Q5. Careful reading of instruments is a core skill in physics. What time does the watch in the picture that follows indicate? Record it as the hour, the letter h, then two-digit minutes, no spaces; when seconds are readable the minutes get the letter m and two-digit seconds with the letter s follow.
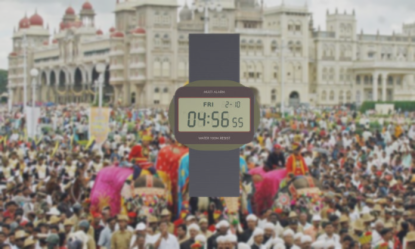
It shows 4h56m55s
